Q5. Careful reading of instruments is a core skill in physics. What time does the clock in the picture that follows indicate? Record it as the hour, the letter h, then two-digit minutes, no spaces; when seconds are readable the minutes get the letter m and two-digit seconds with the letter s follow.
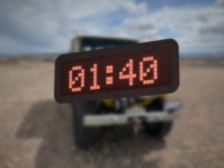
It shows 1h40
